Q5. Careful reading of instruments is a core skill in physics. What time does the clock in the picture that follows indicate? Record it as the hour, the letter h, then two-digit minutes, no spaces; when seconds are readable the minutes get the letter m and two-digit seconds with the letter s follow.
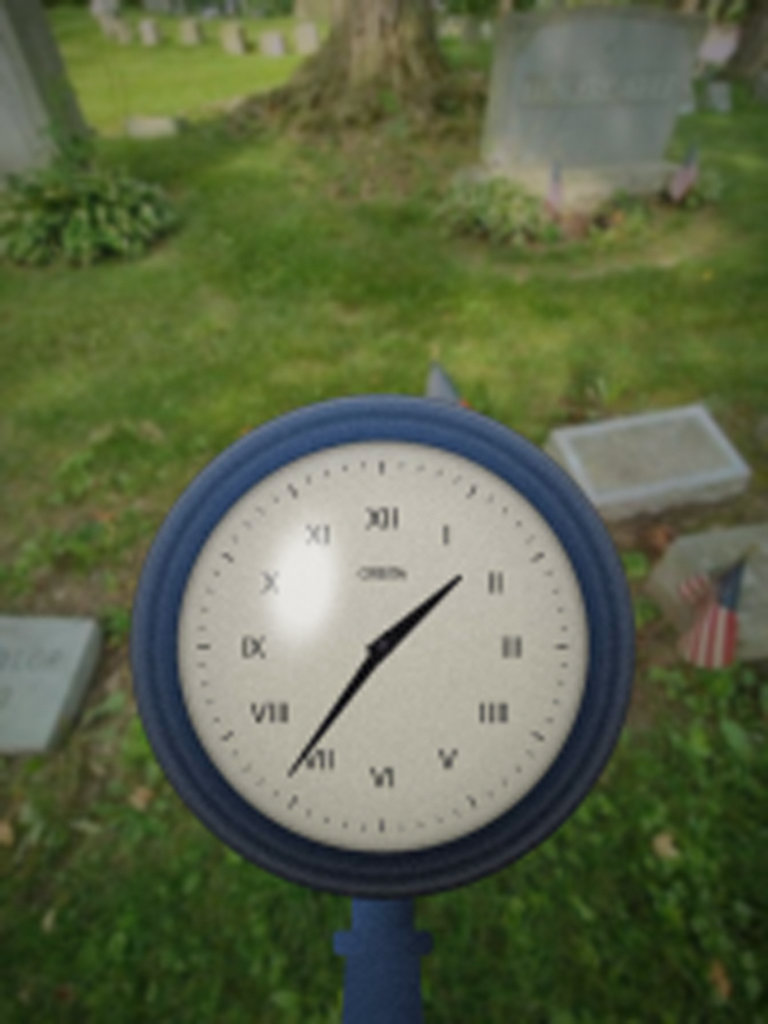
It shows 1h36
